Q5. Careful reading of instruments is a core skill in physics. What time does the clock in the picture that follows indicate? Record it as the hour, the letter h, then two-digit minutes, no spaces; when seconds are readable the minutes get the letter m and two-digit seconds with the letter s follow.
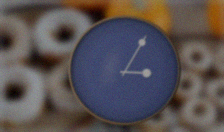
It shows 3h05
